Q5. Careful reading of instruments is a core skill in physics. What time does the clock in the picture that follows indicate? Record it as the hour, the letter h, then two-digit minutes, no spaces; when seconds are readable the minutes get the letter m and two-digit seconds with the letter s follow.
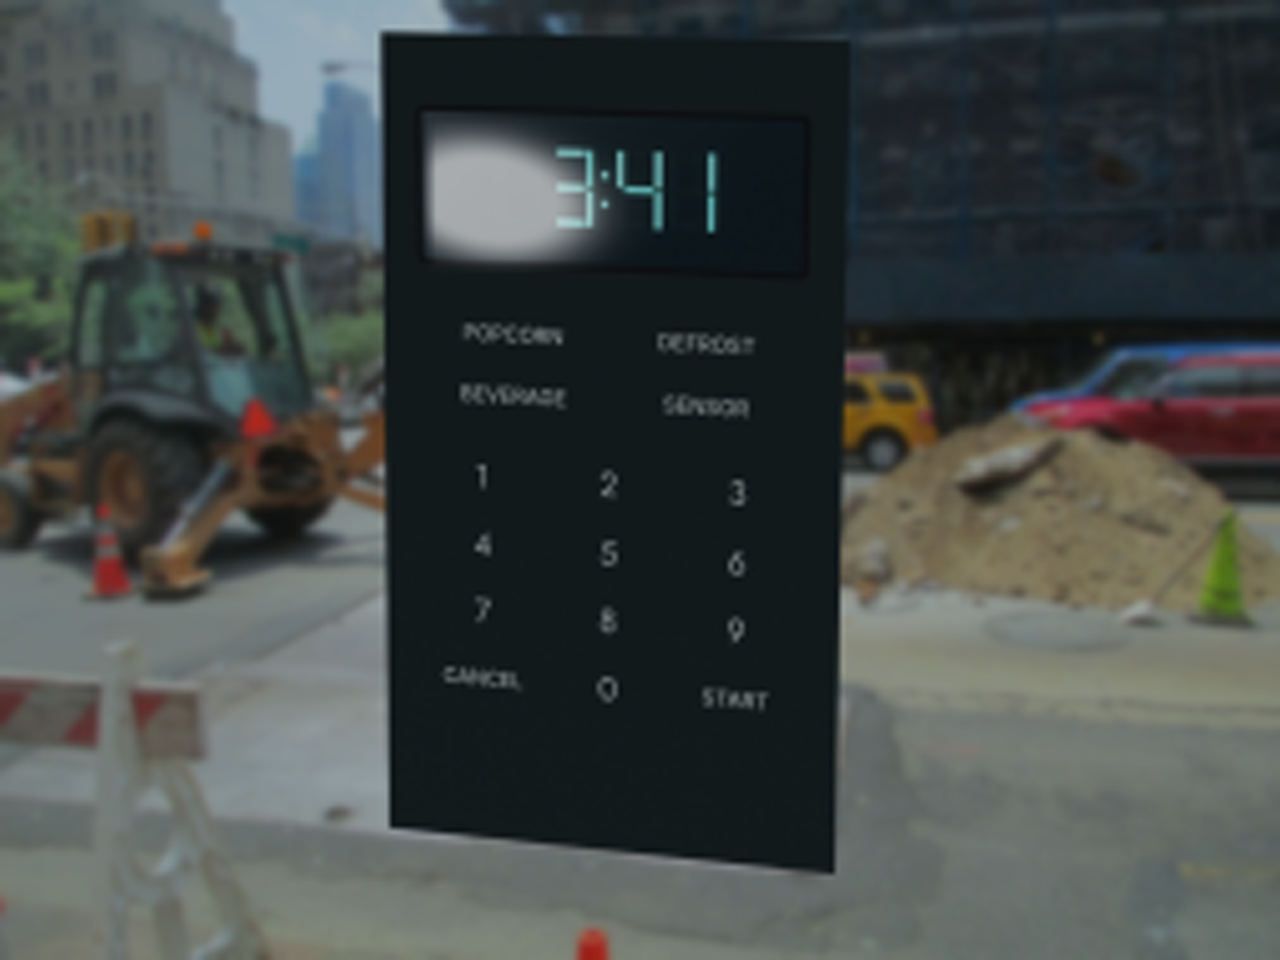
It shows 3h41
